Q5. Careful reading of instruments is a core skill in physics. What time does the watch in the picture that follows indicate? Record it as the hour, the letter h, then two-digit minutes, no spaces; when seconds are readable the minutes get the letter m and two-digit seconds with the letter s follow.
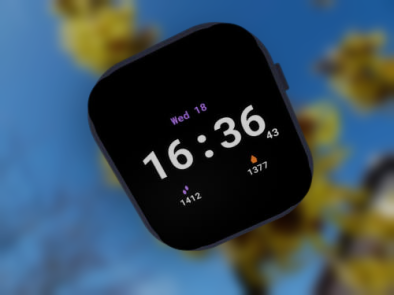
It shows 16h36m43s
